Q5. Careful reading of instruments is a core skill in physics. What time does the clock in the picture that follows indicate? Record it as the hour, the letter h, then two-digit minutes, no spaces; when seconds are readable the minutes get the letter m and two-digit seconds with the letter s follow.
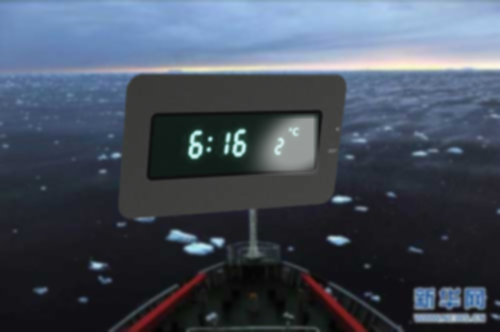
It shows 6h16
